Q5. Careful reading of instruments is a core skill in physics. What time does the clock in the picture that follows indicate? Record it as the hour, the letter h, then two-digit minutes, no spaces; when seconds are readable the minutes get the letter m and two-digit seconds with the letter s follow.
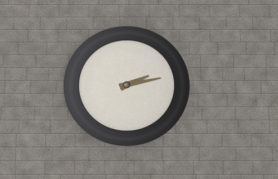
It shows 2h13
